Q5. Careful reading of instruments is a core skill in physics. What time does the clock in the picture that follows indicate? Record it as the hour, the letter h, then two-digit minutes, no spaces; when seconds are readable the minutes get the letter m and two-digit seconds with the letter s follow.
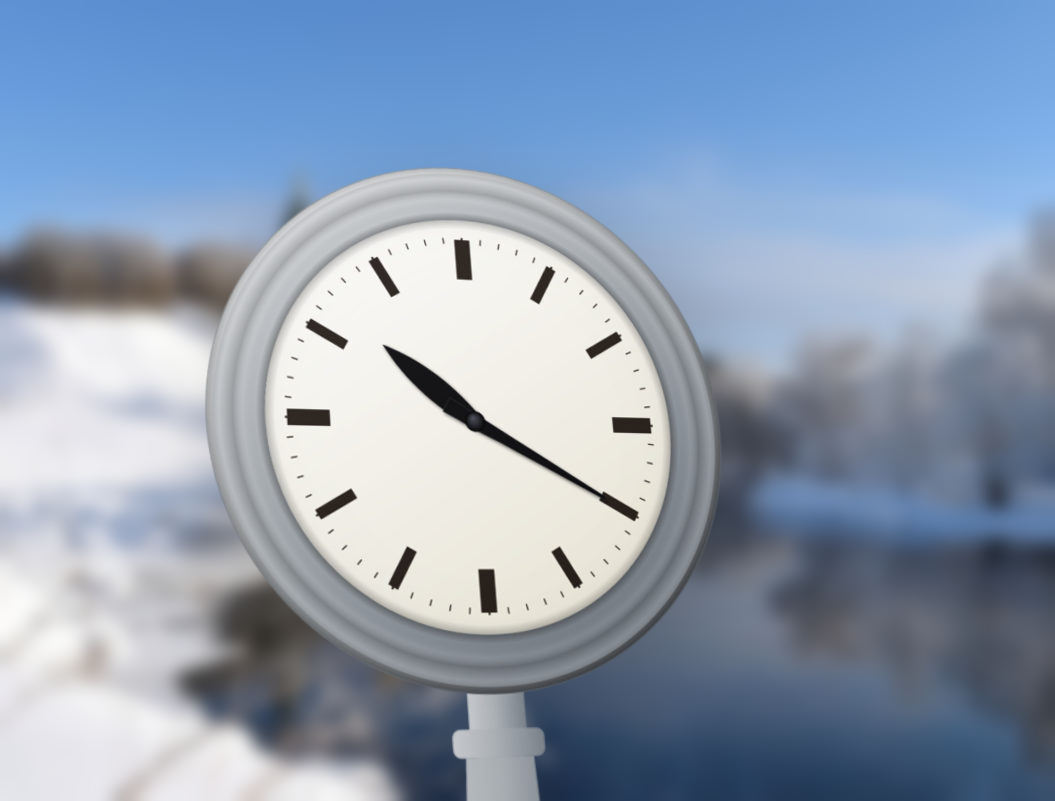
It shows 10h20
